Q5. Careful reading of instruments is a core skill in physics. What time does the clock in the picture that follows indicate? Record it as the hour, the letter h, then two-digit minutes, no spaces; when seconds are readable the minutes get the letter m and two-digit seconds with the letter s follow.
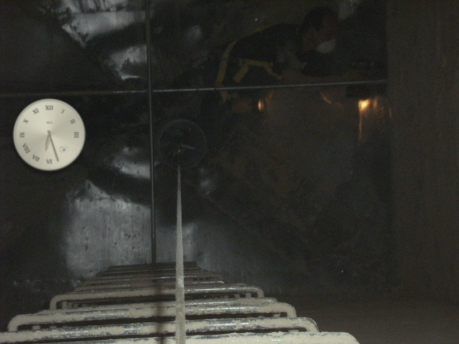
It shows 6h27
